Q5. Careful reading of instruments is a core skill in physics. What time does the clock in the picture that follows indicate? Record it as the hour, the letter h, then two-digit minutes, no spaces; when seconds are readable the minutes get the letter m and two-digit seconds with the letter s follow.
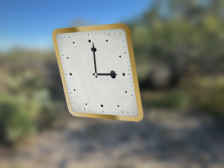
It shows 3h01
